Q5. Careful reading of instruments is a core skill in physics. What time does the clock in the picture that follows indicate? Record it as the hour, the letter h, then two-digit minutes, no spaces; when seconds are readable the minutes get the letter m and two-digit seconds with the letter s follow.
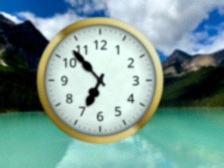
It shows 6h53
